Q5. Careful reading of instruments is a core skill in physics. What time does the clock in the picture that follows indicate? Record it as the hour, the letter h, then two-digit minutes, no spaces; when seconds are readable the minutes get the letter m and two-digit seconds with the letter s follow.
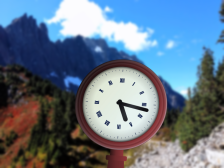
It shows 5h17
